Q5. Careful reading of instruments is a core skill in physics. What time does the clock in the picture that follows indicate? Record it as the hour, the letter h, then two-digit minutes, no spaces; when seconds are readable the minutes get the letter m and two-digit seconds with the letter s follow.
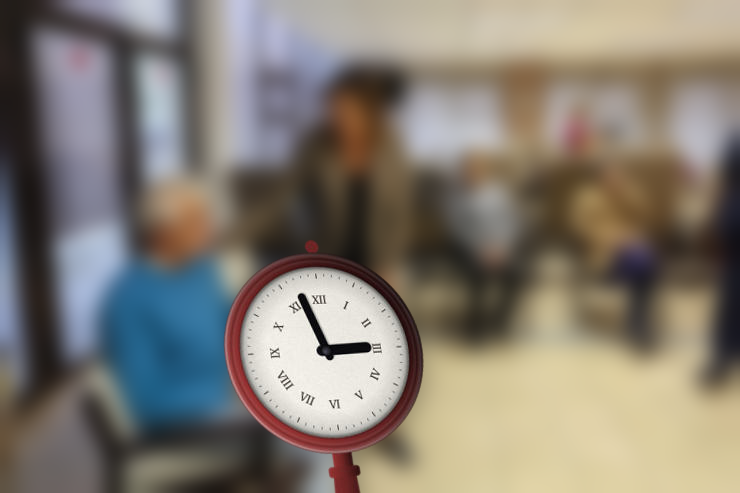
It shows 2h57
